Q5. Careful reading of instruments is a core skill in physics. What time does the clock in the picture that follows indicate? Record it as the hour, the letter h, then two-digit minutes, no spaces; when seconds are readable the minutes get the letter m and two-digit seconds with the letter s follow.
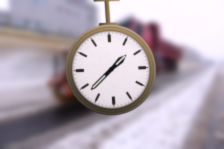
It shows 1h38
